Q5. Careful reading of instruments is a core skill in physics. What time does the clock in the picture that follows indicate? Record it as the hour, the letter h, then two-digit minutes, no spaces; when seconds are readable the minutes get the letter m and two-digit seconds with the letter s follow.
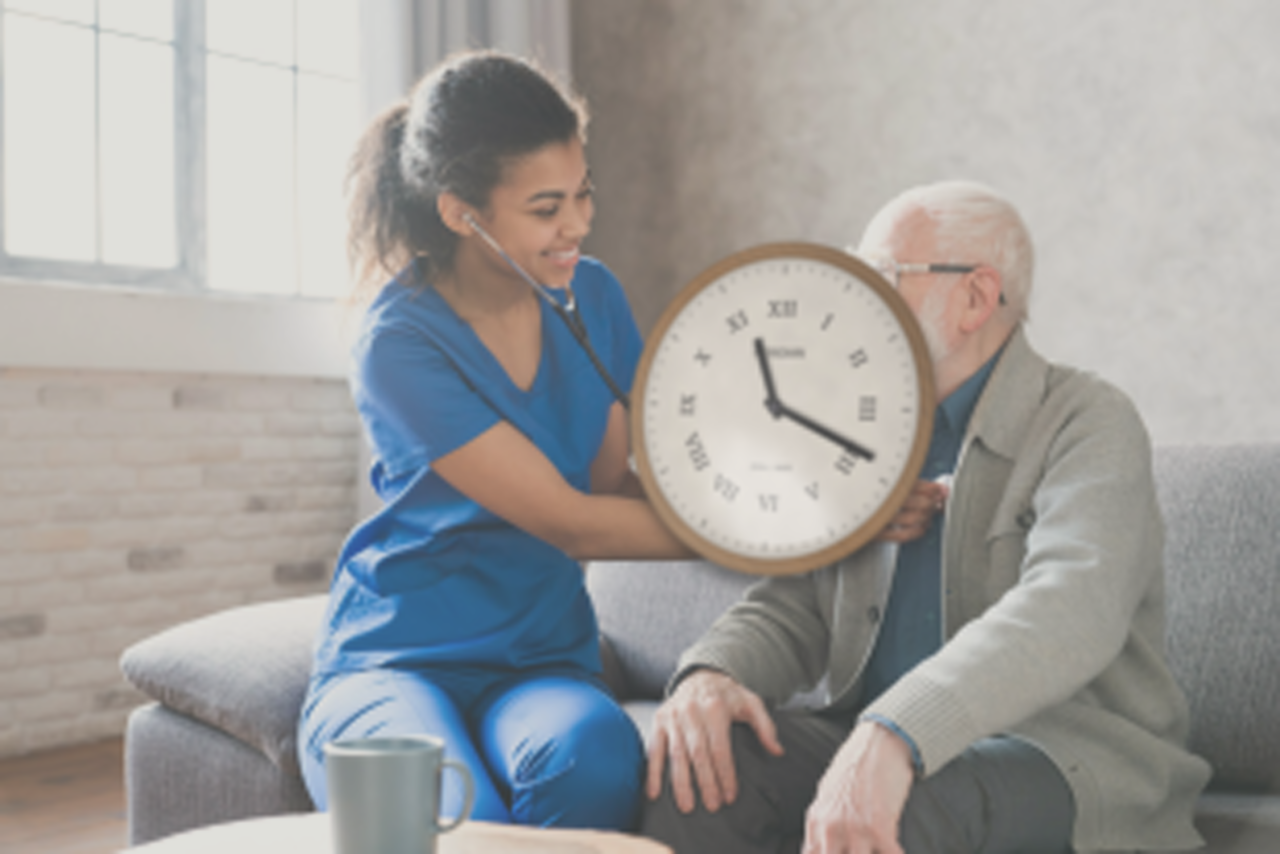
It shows 11h19
